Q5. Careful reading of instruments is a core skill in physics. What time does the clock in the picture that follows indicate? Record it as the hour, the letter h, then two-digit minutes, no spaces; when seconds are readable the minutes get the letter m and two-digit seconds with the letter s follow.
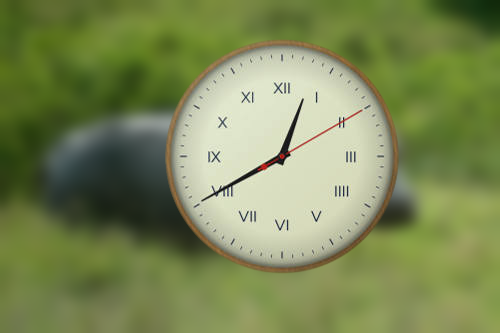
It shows 12h40m10s
